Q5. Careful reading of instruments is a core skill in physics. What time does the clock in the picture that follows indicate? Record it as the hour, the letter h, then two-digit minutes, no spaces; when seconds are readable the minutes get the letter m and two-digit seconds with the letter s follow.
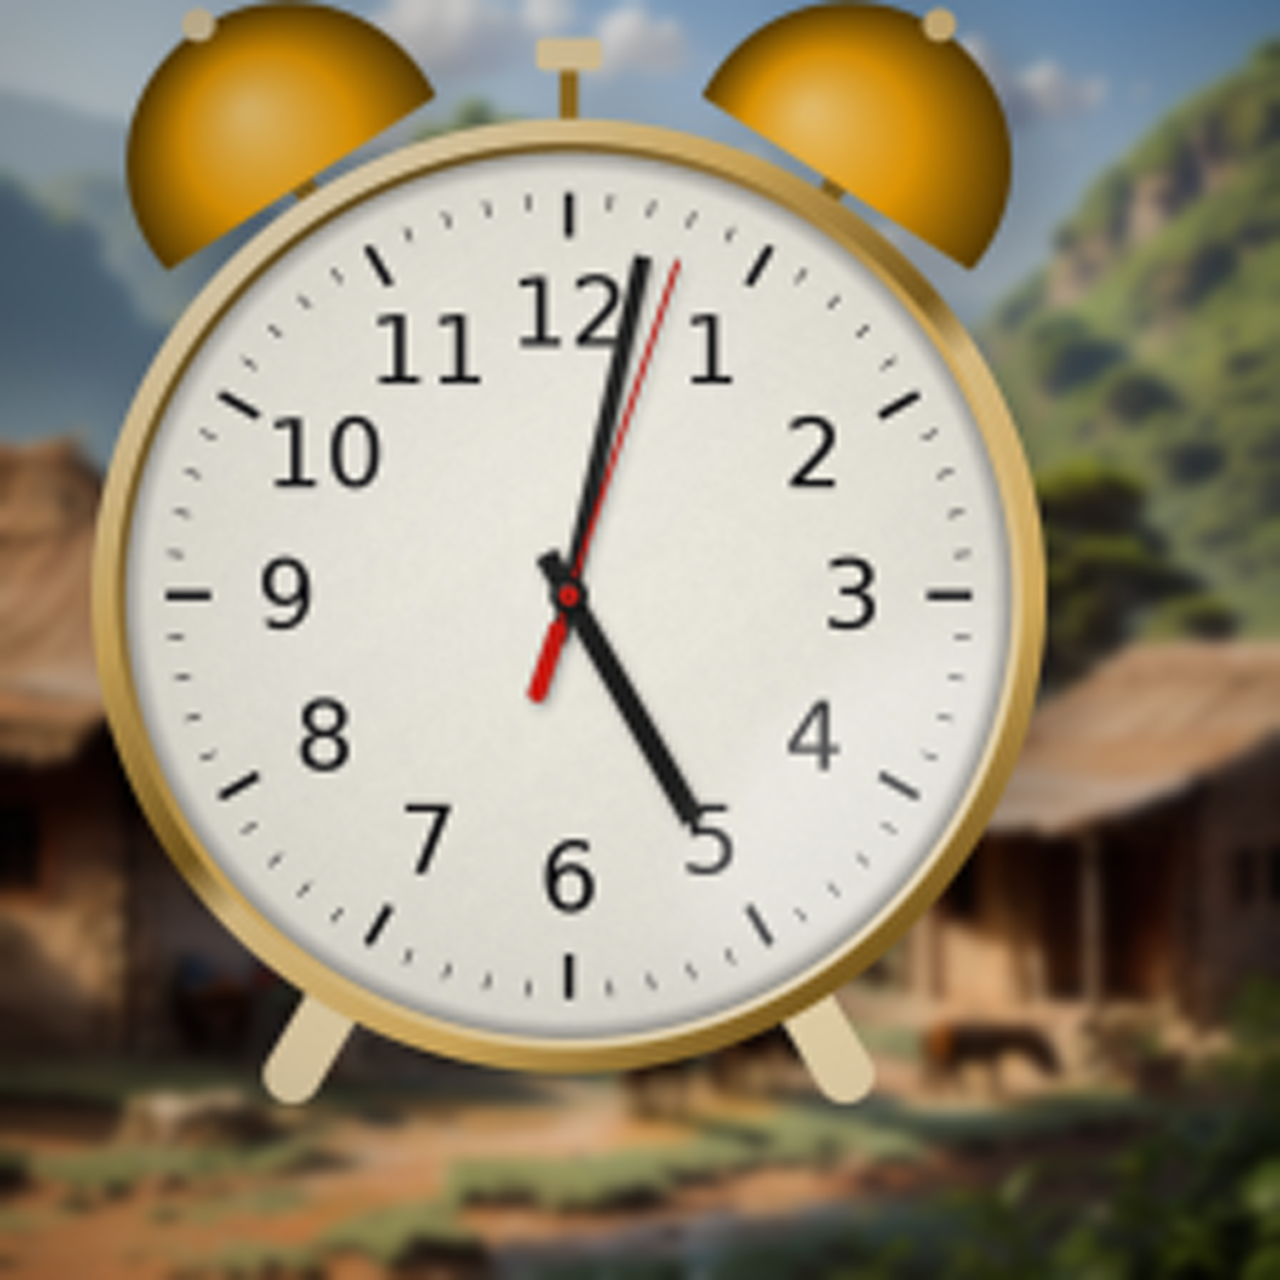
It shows 5h02m03s
